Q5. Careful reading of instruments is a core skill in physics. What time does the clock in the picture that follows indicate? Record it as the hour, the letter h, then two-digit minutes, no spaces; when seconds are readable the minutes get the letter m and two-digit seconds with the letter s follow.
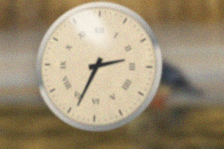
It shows 2h34
